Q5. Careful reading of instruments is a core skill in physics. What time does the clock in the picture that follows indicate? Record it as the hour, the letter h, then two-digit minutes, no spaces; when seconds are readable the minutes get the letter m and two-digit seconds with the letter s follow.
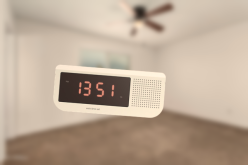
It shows 13h51
